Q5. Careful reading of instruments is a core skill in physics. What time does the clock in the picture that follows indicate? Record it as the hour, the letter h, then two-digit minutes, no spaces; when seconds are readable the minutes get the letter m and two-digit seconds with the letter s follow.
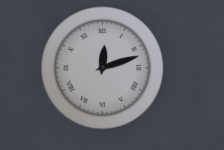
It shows 12h12
